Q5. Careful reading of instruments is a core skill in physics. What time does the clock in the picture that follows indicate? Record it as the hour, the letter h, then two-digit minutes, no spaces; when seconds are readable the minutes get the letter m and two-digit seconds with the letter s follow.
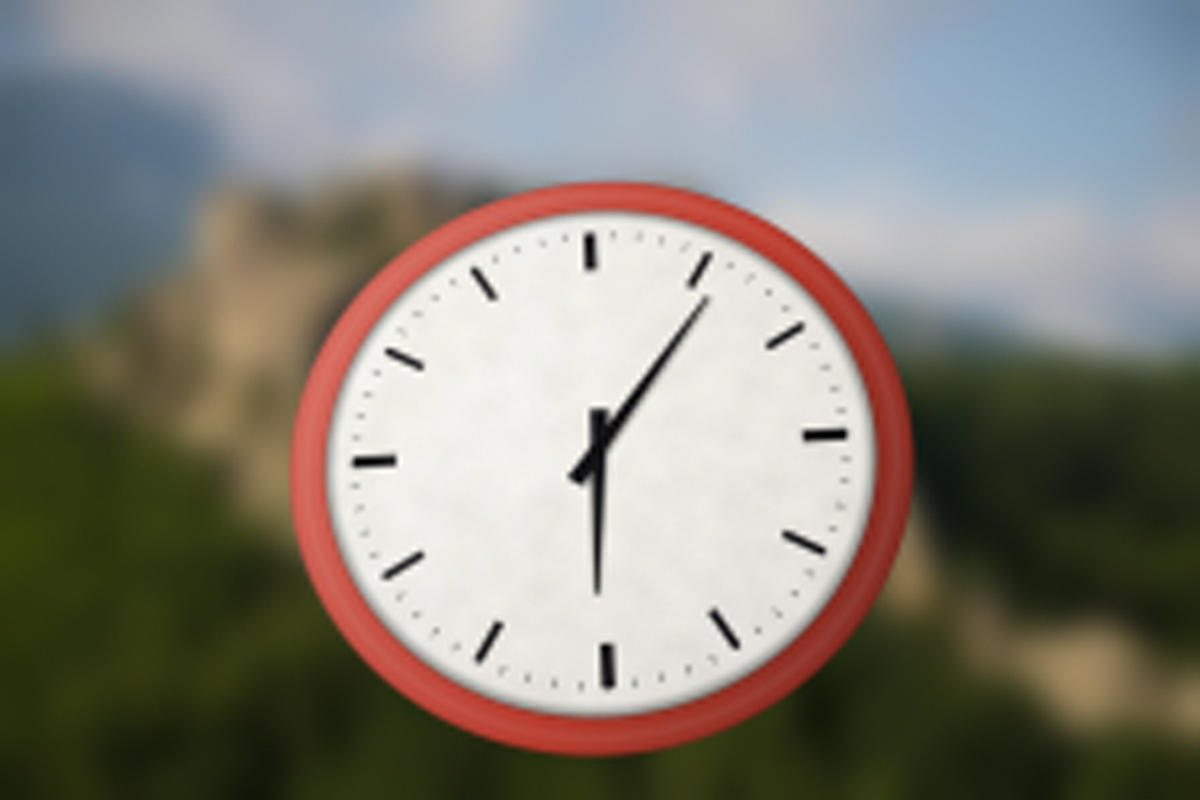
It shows 6h06
